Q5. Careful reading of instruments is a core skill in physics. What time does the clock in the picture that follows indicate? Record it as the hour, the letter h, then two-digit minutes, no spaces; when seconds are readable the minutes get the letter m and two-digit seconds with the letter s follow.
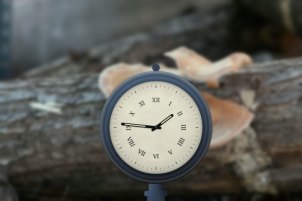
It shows 1h46
